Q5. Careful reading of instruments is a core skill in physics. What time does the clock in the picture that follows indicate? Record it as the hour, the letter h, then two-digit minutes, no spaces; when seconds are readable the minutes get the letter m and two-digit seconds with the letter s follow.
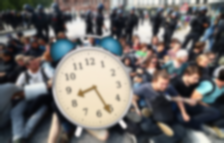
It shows 8h26
